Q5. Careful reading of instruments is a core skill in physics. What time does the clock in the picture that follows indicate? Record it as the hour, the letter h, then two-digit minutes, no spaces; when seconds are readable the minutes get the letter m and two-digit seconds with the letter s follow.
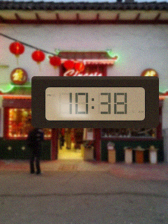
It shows 10h38
